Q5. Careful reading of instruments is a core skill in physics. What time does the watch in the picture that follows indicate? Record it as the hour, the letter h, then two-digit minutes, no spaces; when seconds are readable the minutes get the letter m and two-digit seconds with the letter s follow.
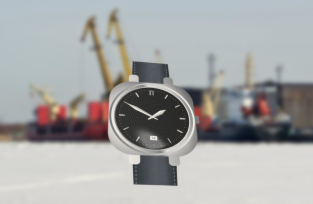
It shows 1h50
